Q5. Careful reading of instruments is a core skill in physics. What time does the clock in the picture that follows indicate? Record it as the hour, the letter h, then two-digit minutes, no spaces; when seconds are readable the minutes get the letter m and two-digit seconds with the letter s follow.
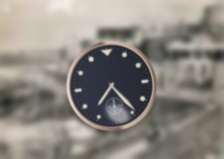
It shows 7h24
